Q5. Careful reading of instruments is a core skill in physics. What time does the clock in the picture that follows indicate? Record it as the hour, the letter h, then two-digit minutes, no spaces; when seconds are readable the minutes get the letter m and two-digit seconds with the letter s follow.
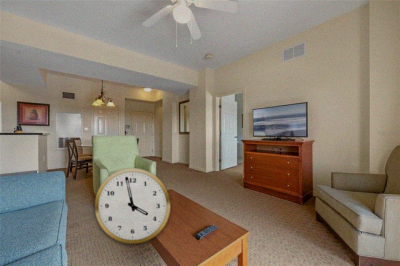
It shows 3h58
